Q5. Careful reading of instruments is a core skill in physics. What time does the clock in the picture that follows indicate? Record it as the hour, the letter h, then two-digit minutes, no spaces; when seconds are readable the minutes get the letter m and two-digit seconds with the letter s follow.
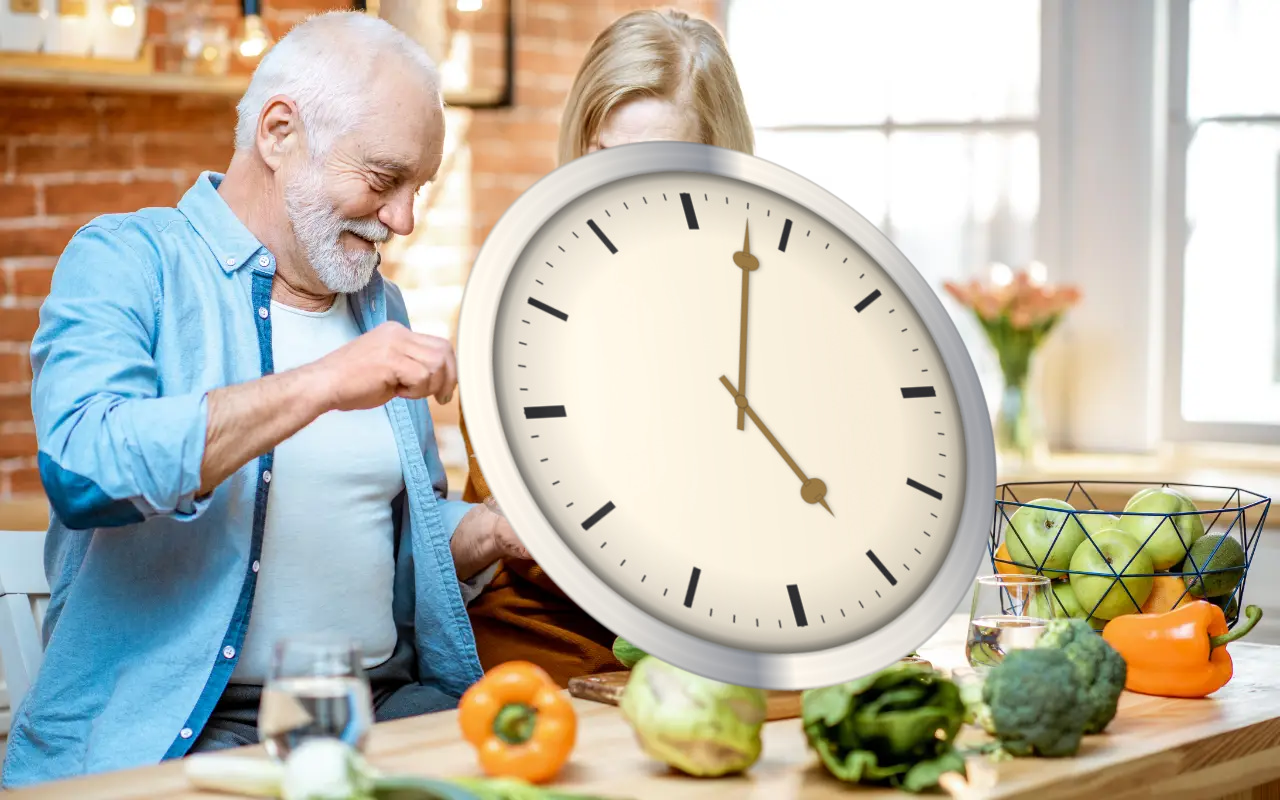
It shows 5h03
